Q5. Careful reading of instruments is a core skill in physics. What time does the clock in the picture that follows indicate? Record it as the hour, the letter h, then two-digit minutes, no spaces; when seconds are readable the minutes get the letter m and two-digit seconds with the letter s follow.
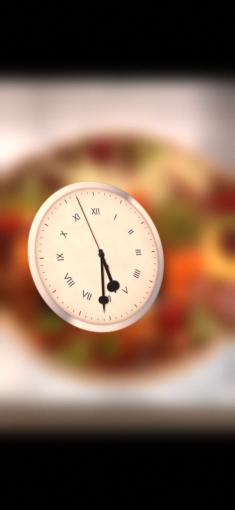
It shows 5h30m57s
